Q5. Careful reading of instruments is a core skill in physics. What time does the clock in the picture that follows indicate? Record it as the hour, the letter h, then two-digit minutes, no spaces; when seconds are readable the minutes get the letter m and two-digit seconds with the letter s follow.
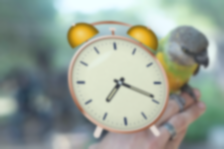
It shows 7h19
